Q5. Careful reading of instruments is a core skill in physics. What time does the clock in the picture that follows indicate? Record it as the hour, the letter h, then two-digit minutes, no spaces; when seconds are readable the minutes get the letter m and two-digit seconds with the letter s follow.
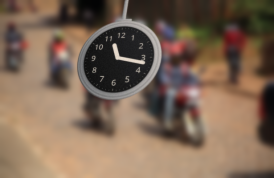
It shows 11h17
